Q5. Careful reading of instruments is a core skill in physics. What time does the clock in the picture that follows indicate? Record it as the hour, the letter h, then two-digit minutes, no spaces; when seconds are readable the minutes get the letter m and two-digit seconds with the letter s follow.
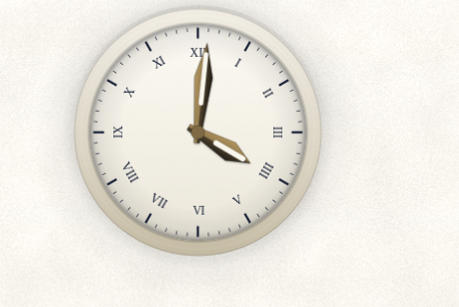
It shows 4h01
